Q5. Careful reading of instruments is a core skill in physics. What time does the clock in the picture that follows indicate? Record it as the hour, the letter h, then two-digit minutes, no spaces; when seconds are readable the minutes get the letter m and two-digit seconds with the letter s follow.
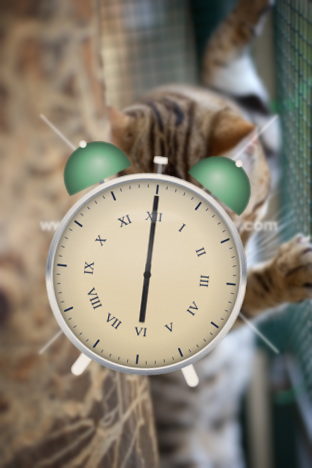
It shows 6h00
